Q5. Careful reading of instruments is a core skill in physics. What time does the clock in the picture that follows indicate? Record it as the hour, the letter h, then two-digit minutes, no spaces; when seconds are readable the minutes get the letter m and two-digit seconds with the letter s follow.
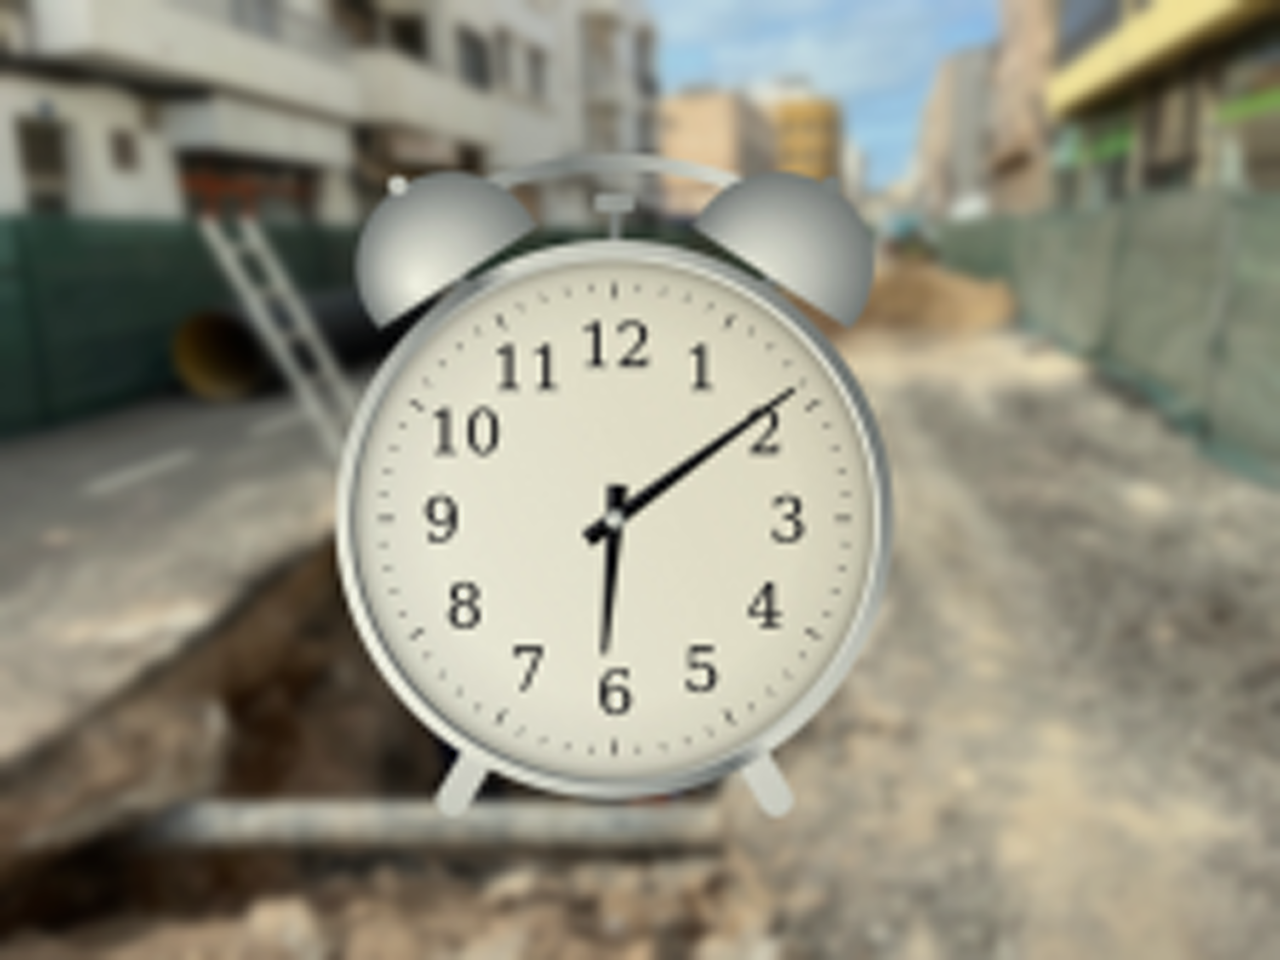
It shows 6h09
